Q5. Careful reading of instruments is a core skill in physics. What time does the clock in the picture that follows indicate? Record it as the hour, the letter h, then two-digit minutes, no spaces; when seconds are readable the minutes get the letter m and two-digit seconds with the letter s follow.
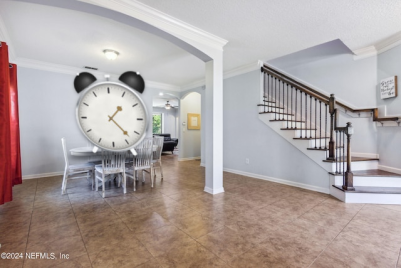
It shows 1h23
